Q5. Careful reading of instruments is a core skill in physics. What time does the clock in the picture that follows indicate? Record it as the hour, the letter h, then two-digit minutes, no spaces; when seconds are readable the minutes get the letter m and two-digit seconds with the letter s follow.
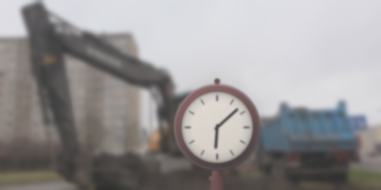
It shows 6h08
